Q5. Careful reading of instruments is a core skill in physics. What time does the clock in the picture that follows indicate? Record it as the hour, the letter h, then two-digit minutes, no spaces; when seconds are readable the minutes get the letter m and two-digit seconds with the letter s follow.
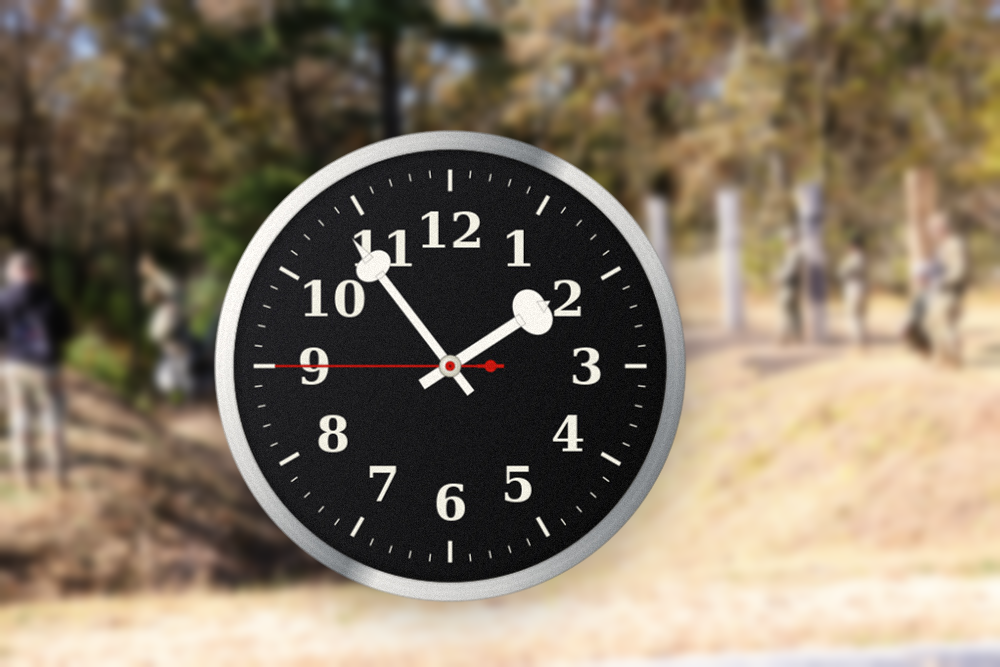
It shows 1h53m45s
